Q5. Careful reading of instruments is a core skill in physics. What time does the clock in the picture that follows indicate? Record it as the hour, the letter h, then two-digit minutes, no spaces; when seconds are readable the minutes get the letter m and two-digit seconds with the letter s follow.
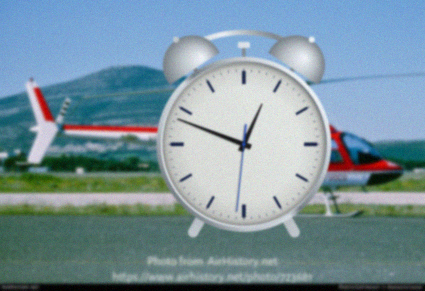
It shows 12h48m31s
